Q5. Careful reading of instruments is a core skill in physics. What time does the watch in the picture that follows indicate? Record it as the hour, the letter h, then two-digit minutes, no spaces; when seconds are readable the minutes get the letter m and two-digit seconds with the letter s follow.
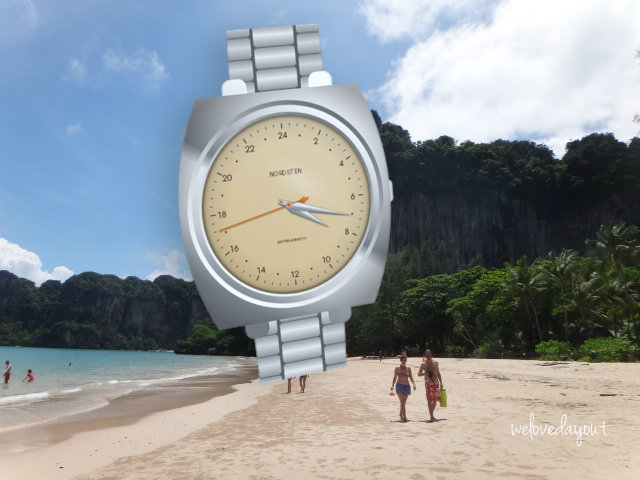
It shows 8h17m43s
